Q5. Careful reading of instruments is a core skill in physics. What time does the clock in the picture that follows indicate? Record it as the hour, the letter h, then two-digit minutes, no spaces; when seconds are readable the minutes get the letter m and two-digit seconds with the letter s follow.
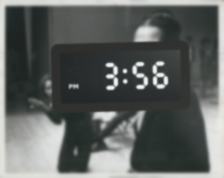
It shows 3h56
